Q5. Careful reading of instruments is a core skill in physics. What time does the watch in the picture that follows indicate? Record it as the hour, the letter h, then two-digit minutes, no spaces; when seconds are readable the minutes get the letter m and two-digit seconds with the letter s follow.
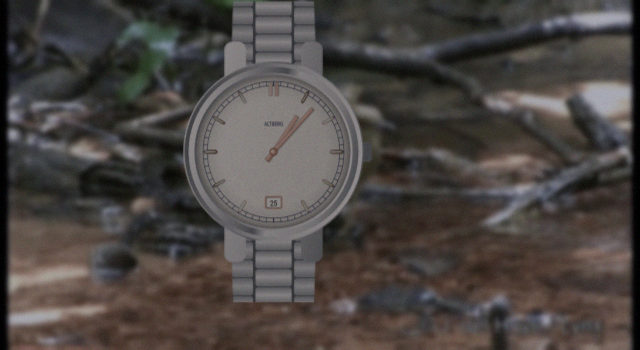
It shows 1h07
